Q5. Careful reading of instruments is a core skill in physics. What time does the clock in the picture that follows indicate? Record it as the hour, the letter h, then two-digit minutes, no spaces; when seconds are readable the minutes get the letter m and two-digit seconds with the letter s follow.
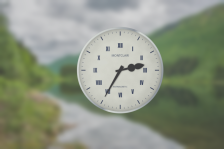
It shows 2h35
